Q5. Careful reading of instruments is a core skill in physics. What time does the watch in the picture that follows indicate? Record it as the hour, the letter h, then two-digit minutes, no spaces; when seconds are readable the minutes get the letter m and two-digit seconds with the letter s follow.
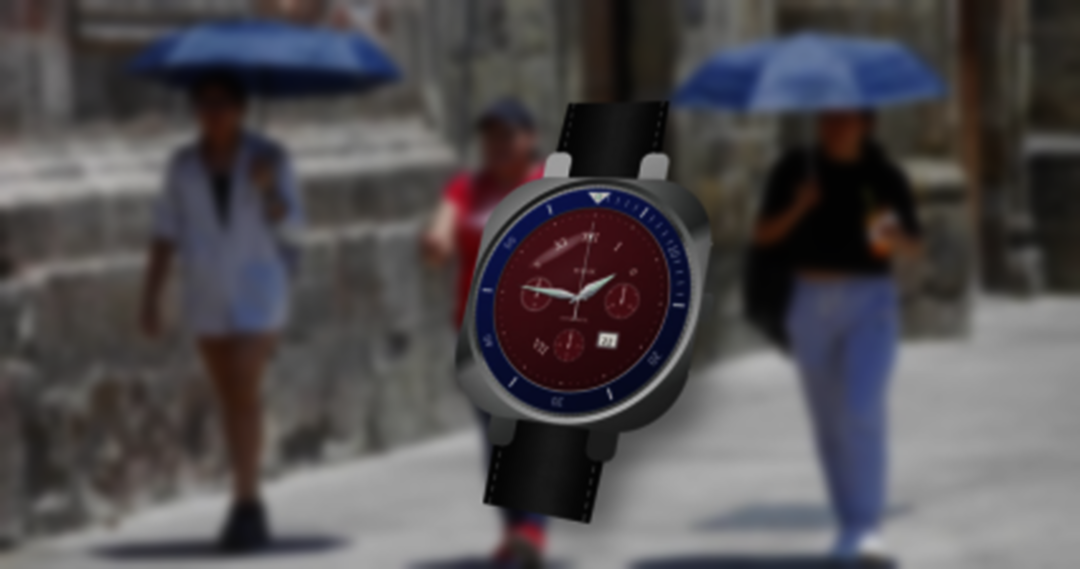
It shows 1h46
